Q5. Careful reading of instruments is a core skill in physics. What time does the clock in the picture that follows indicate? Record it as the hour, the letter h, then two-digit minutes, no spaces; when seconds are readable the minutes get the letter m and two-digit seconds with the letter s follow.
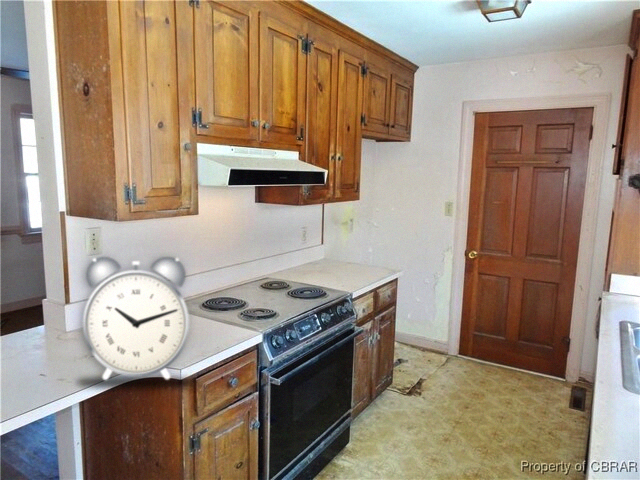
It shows 10h12
